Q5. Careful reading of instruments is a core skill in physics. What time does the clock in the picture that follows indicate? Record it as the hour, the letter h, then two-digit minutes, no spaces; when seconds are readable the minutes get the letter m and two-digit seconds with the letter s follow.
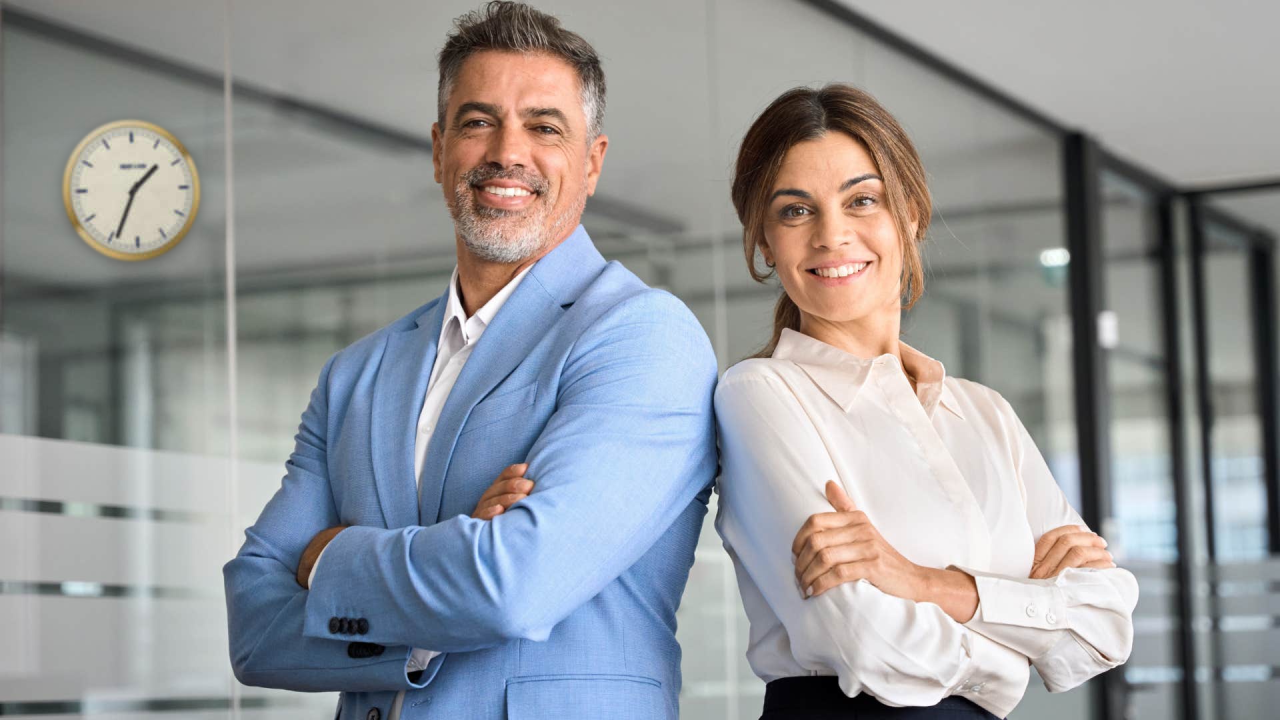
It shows 1h34
